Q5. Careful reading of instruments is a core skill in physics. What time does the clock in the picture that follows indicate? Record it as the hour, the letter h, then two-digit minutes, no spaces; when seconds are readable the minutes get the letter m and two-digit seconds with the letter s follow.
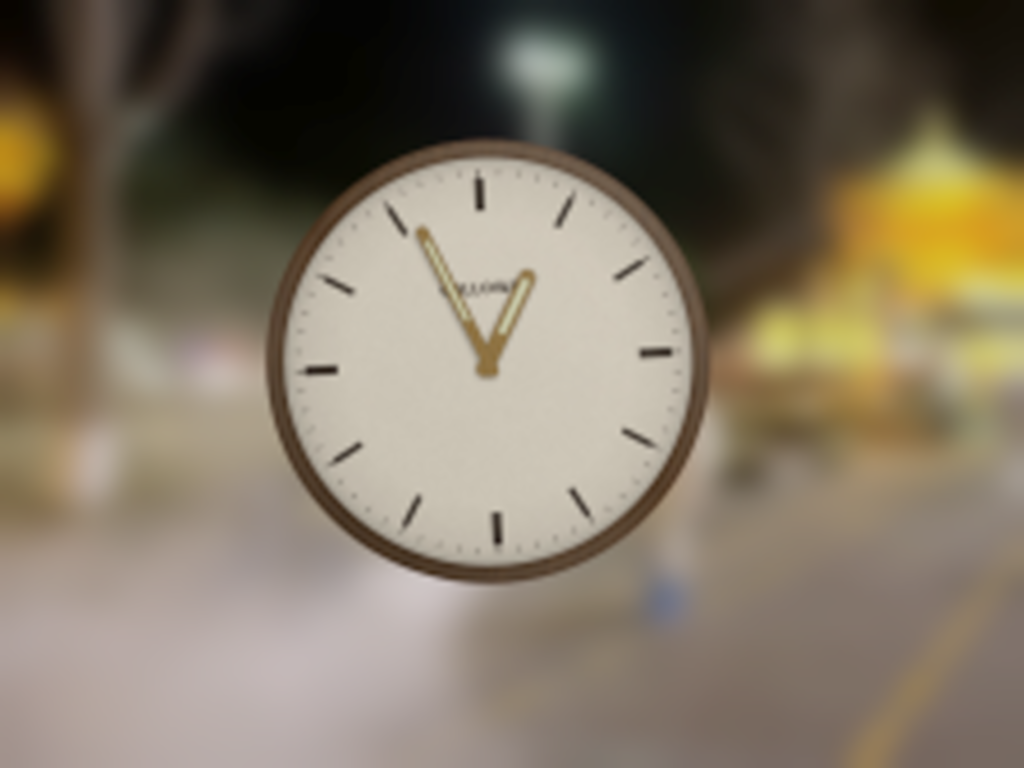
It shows 12h56
